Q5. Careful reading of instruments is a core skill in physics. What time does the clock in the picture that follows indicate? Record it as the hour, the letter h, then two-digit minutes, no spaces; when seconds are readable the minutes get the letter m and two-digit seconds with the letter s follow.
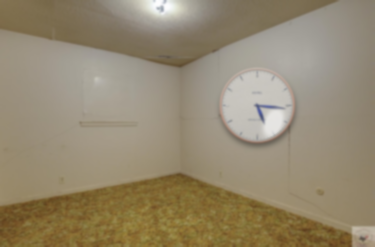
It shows 5h16
